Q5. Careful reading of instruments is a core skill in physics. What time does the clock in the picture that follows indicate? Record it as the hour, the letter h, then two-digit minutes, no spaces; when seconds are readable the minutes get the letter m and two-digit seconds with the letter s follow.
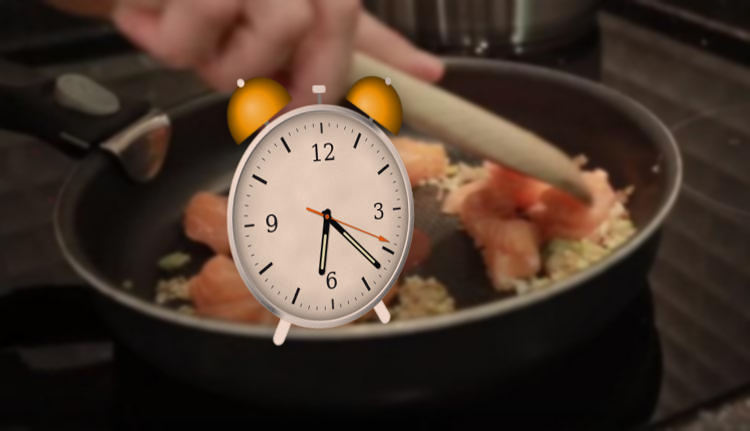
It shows 6h22m19s
